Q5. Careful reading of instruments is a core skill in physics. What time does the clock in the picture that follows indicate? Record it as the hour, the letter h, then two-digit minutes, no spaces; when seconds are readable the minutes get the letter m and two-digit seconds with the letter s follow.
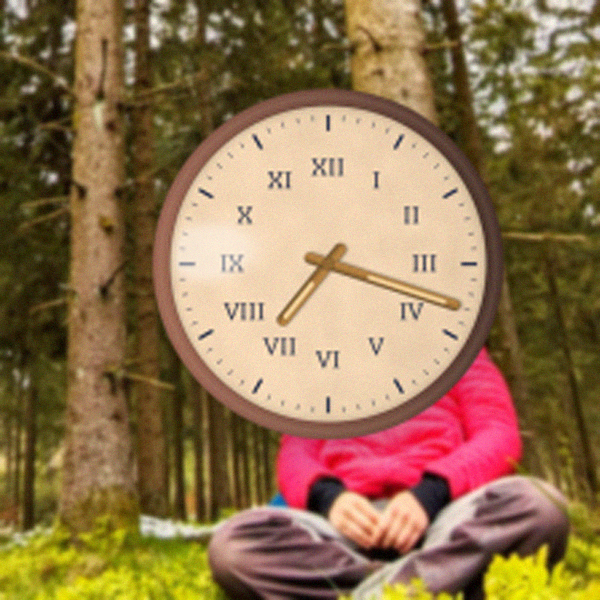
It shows 7h18
